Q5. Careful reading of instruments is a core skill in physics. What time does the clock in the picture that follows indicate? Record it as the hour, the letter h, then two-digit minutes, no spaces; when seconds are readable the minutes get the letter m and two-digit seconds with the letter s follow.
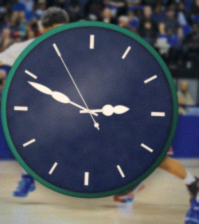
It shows 2h48m55s
